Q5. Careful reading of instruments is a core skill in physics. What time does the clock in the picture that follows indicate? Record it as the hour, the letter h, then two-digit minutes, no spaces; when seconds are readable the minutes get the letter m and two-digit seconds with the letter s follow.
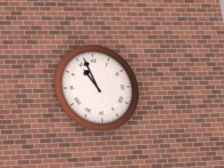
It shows 10h57
